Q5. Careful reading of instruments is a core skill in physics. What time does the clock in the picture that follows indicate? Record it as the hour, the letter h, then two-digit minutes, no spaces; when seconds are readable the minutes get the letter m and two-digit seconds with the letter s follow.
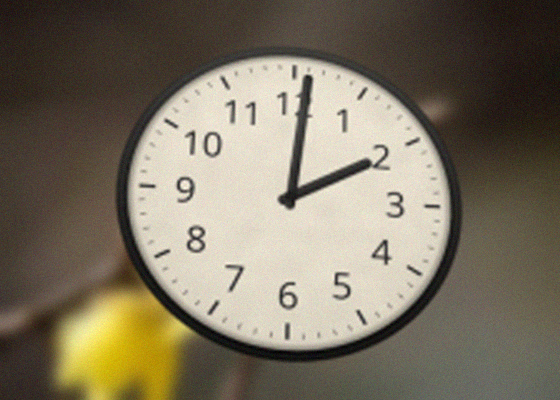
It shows 2h01
